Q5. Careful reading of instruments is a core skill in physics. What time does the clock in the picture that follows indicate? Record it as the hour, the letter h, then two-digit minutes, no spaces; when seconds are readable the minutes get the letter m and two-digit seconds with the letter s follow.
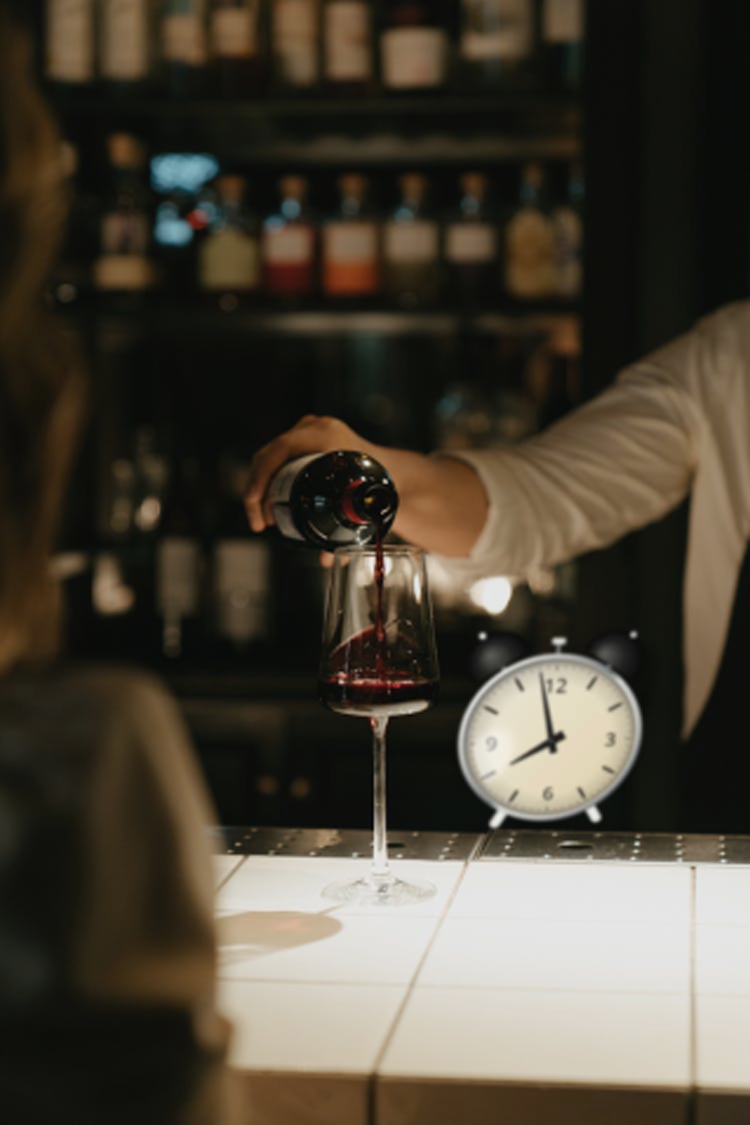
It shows 7h58
